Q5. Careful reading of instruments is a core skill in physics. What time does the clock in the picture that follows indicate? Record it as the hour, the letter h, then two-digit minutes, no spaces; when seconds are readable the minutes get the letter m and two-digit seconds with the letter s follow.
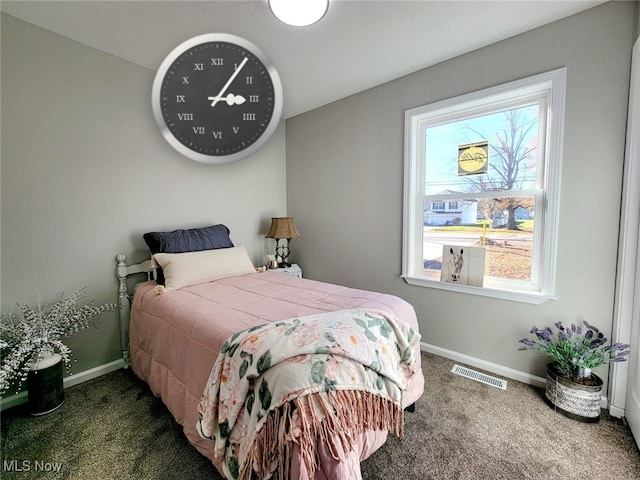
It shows 3h06
